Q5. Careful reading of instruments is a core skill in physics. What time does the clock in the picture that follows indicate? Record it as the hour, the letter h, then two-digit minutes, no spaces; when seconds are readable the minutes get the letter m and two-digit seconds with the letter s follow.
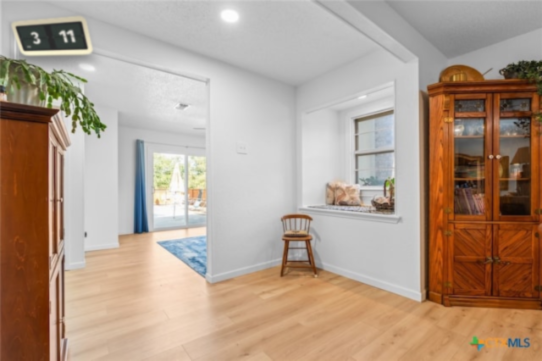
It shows 3h11
